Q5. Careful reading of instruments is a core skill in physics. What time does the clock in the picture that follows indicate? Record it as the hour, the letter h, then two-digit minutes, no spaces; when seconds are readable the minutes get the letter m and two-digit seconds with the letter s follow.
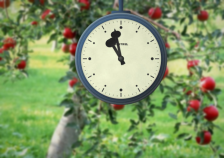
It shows 10h58
